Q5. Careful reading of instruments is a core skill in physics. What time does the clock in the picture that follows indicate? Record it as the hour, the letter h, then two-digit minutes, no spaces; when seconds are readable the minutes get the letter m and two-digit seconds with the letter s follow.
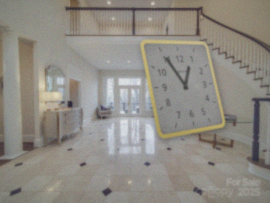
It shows 12h55
